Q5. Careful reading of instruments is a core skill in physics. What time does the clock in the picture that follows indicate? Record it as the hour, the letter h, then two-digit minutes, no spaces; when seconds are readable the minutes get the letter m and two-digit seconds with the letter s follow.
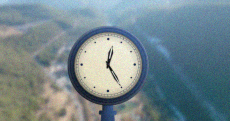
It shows 12h25
